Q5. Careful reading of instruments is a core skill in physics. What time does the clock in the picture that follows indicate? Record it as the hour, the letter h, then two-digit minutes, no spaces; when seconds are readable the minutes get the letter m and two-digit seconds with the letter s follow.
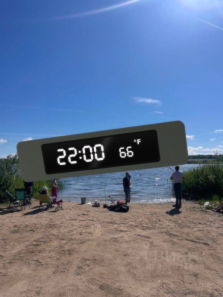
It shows 22h00
